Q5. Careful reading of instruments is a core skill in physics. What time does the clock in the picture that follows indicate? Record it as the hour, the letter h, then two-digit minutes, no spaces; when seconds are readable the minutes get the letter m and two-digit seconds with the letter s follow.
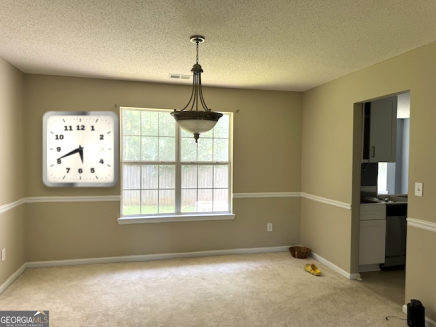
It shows 5h41
